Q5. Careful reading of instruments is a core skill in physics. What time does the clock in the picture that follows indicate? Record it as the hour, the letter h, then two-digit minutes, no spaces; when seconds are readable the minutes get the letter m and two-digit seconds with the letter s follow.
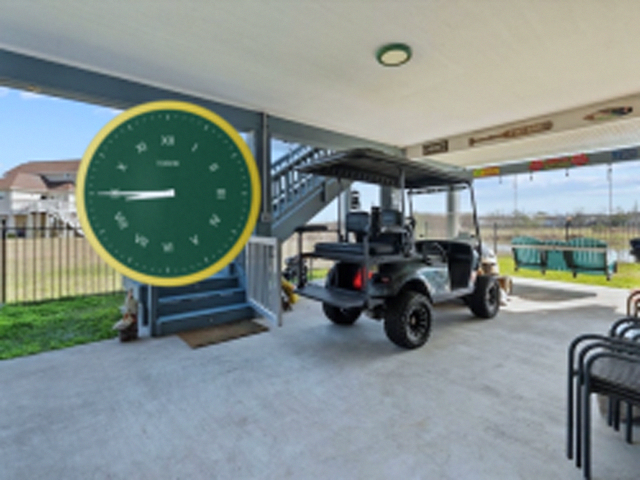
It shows 8h45
